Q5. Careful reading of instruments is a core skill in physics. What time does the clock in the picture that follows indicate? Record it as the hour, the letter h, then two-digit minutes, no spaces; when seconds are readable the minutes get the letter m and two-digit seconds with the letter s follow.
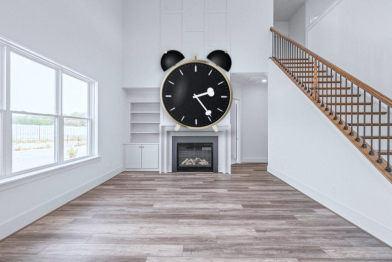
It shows 2h24
